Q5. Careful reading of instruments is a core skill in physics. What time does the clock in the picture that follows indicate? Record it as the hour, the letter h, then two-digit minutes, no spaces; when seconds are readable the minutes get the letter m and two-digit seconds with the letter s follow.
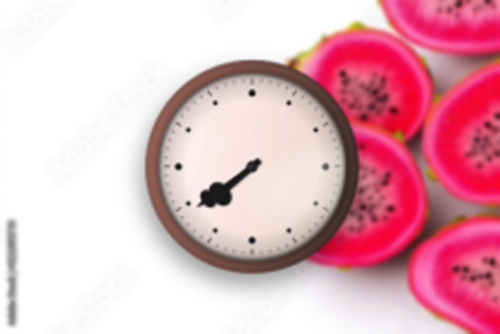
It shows 7h39
